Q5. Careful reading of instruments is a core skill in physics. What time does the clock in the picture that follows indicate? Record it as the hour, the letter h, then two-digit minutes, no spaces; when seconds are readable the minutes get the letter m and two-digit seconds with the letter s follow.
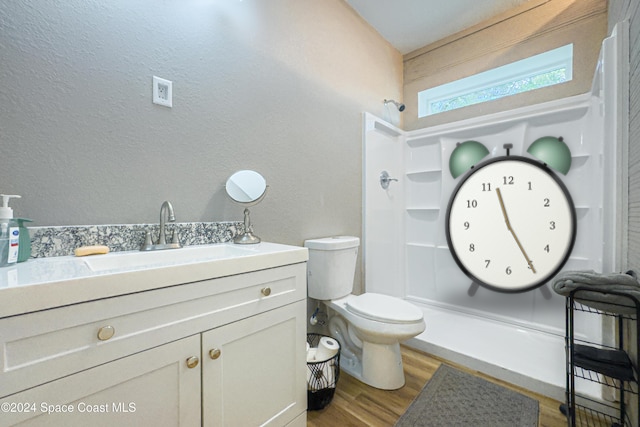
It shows 11h25
